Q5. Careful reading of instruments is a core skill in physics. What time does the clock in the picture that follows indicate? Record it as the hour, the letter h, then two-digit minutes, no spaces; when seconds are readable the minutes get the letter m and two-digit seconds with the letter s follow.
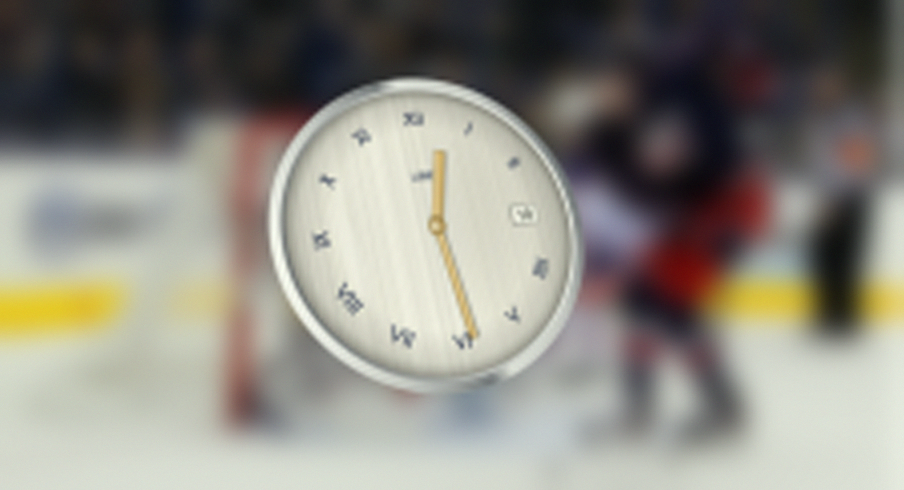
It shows 12h29
